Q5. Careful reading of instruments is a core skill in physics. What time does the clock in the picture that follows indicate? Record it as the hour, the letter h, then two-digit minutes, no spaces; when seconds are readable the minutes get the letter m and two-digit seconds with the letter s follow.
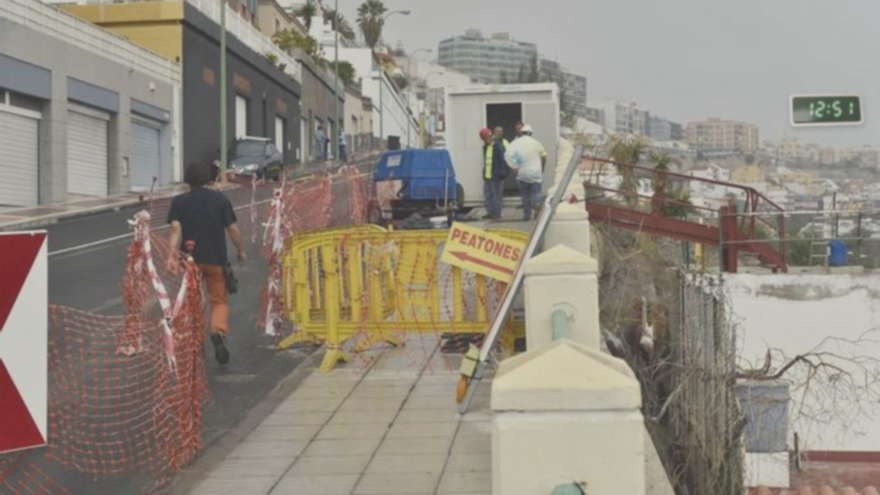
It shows 12h51
